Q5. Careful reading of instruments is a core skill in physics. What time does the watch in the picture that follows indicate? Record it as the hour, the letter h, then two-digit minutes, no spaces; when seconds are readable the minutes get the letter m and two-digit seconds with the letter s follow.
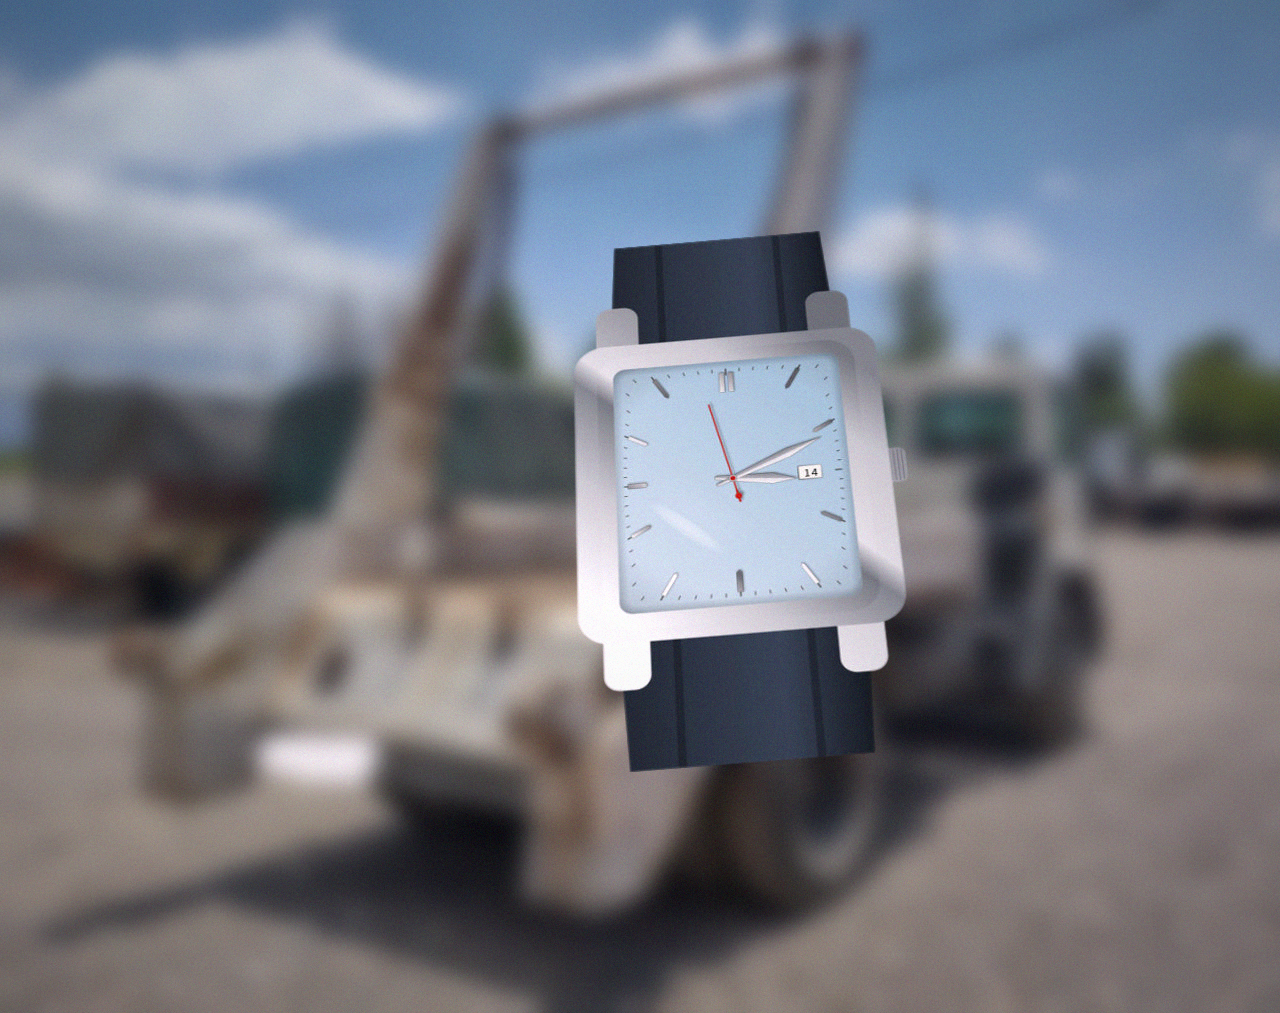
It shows 3h10m58s
